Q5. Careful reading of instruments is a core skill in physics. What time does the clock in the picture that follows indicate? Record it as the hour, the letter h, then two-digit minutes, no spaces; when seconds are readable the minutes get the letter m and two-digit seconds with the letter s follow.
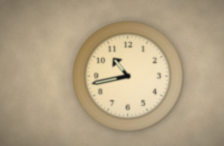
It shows 10h43
